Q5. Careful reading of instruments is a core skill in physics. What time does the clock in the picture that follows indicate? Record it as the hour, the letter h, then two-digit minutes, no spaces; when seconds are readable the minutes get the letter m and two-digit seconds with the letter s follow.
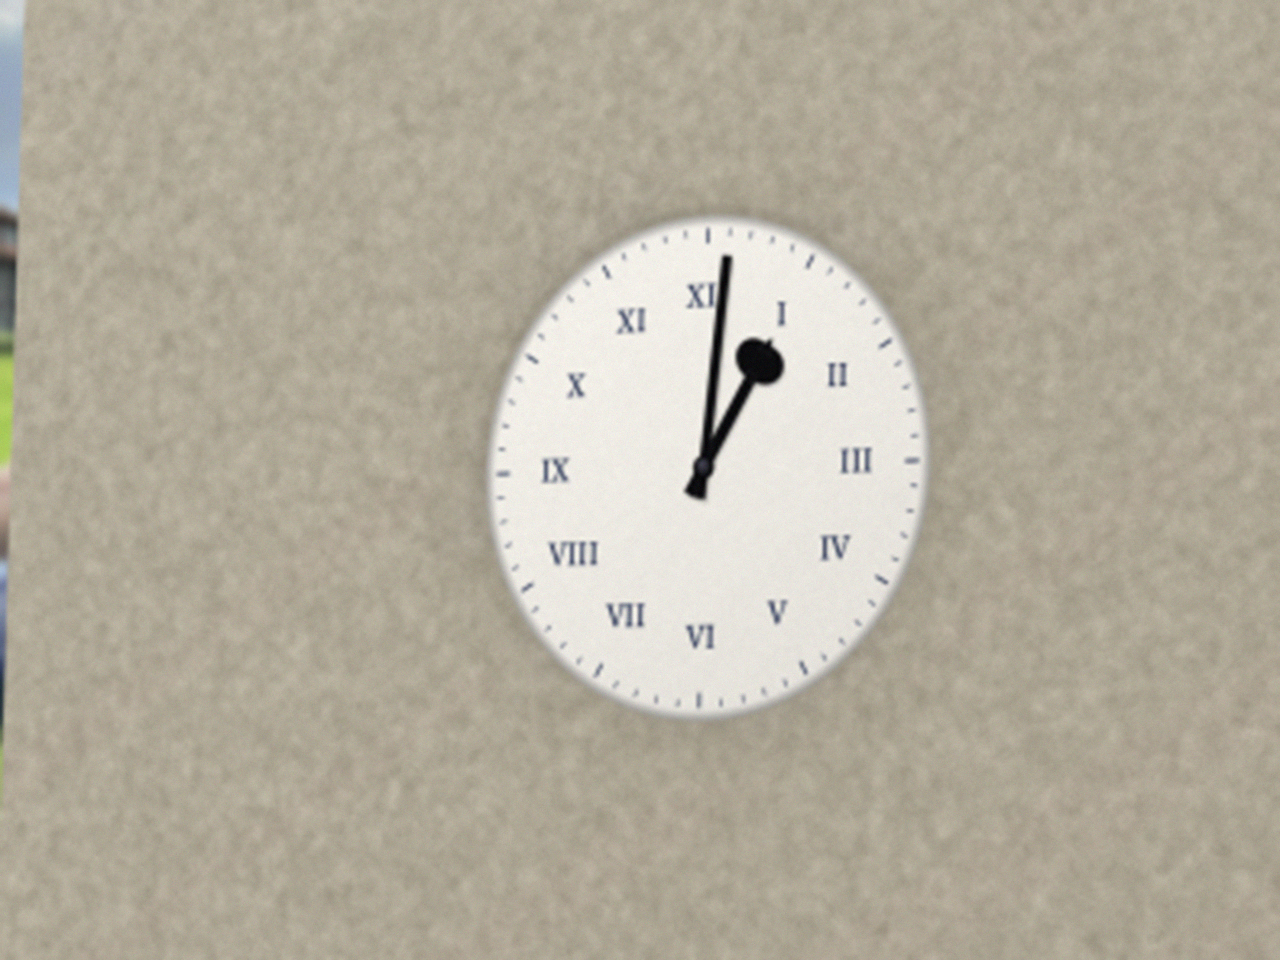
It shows 1h01
